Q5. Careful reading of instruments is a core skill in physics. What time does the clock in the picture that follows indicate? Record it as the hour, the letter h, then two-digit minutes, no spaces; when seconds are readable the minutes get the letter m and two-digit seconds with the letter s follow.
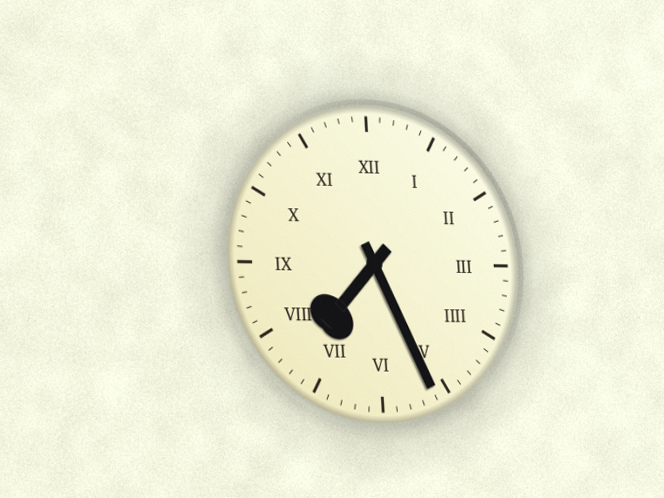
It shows 7h26
